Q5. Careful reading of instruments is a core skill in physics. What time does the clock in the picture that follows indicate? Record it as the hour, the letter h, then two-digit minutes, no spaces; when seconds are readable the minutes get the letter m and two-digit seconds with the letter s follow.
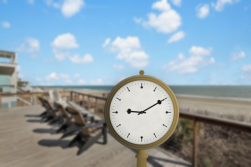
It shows 9h10
